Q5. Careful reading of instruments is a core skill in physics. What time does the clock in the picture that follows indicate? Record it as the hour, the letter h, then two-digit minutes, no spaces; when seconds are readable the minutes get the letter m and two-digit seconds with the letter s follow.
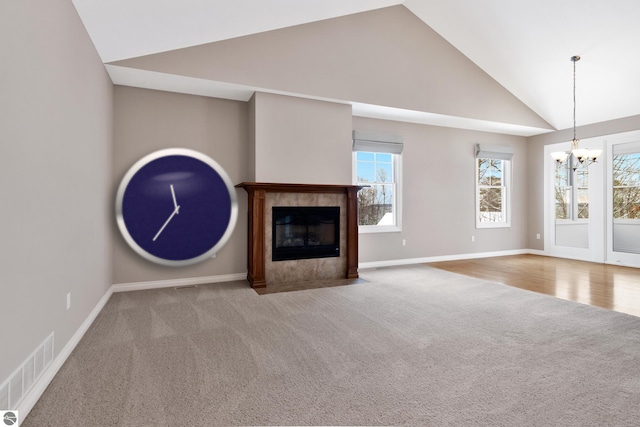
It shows 11h36
